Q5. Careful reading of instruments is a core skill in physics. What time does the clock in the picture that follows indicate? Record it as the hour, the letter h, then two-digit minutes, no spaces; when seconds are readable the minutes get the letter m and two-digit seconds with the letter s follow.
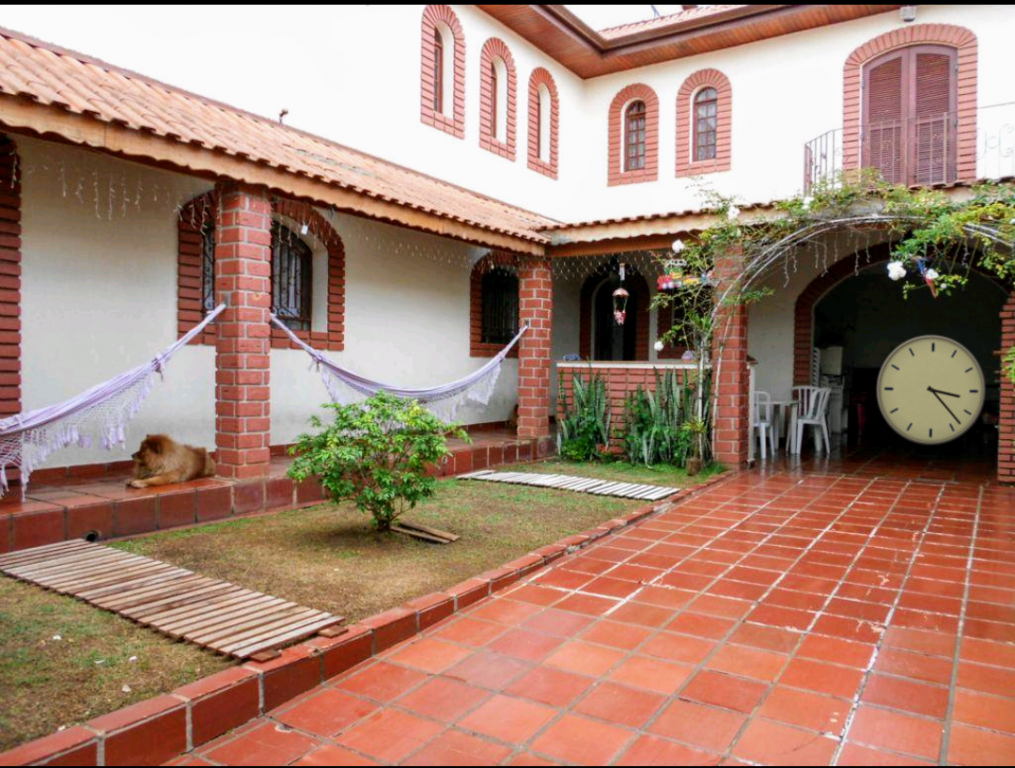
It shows 3h23
